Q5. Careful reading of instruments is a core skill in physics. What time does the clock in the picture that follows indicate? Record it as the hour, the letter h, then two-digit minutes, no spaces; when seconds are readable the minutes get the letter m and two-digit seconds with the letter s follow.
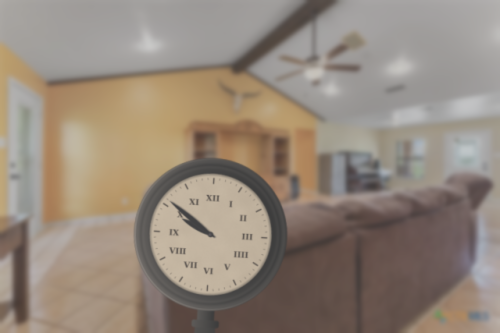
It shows 9h51
